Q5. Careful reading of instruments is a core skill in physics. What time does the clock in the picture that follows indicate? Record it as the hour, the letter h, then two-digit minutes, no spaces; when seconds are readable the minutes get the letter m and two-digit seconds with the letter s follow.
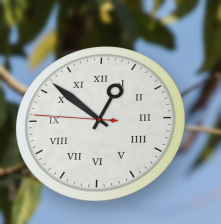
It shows 12h51m46s
